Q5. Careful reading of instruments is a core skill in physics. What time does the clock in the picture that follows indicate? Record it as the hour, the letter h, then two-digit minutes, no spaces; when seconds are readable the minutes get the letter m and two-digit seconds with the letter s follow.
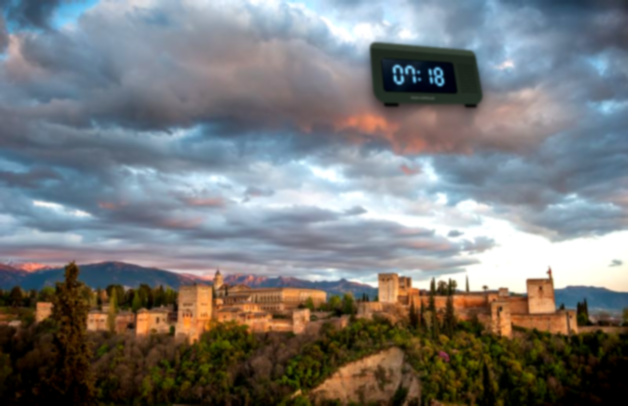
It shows 7h18
